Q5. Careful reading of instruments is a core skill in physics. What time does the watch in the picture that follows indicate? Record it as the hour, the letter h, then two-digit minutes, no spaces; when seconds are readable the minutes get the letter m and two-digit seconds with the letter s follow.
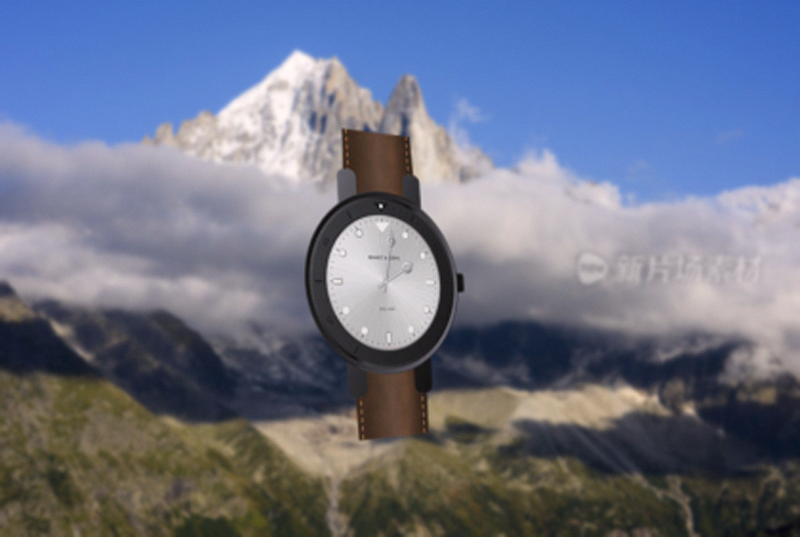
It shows 2h02
